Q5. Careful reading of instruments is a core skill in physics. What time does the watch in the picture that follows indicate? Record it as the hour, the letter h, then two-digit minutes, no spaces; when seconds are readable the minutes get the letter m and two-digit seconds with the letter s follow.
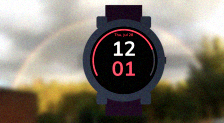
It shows 12h01
